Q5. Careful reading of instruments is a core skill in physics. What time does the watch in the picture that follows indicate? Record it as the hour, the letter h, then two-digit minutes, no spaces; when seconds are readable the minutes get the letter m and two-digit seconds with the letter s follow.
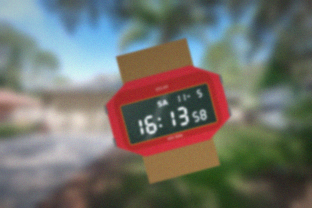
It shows 16h13
